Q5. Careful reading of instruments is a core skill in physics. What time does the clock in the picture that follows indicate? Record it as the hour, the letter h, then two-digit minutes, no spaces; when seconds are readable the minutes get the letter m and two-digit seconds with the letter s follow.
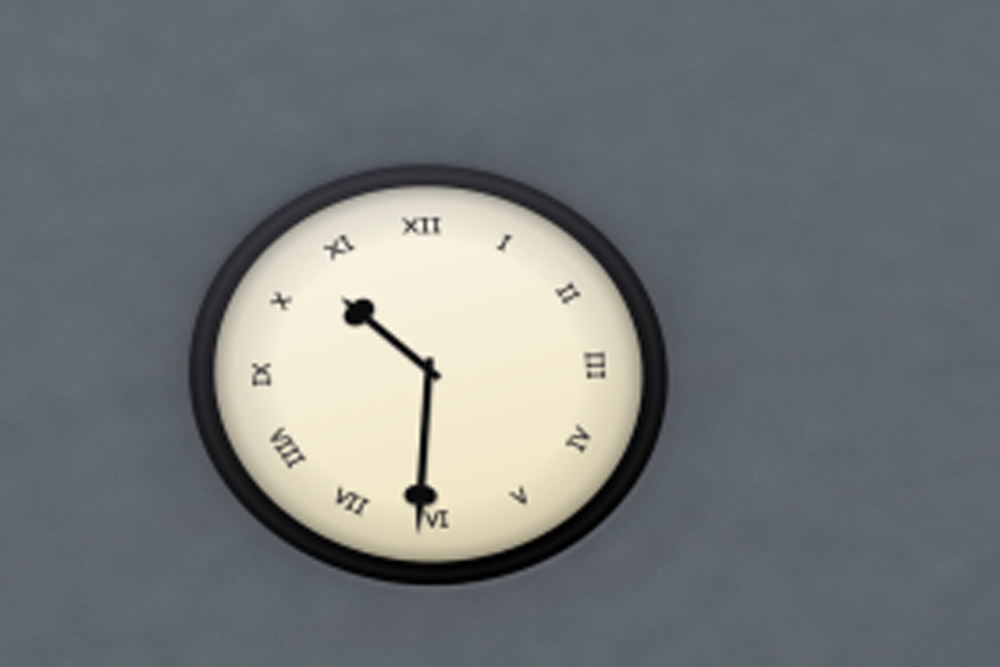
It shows 10h31
